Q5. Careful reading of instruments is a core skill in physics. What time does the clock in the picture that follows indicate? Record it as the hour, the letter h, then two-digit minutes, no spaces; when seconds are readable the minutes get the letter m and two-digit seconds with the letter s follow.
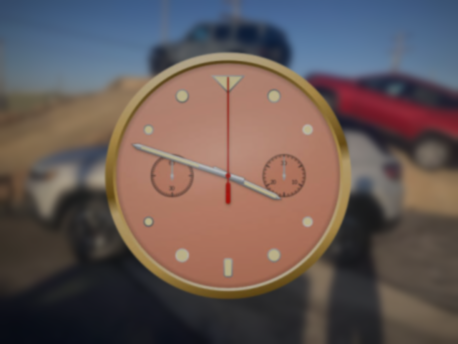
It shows 3h48
